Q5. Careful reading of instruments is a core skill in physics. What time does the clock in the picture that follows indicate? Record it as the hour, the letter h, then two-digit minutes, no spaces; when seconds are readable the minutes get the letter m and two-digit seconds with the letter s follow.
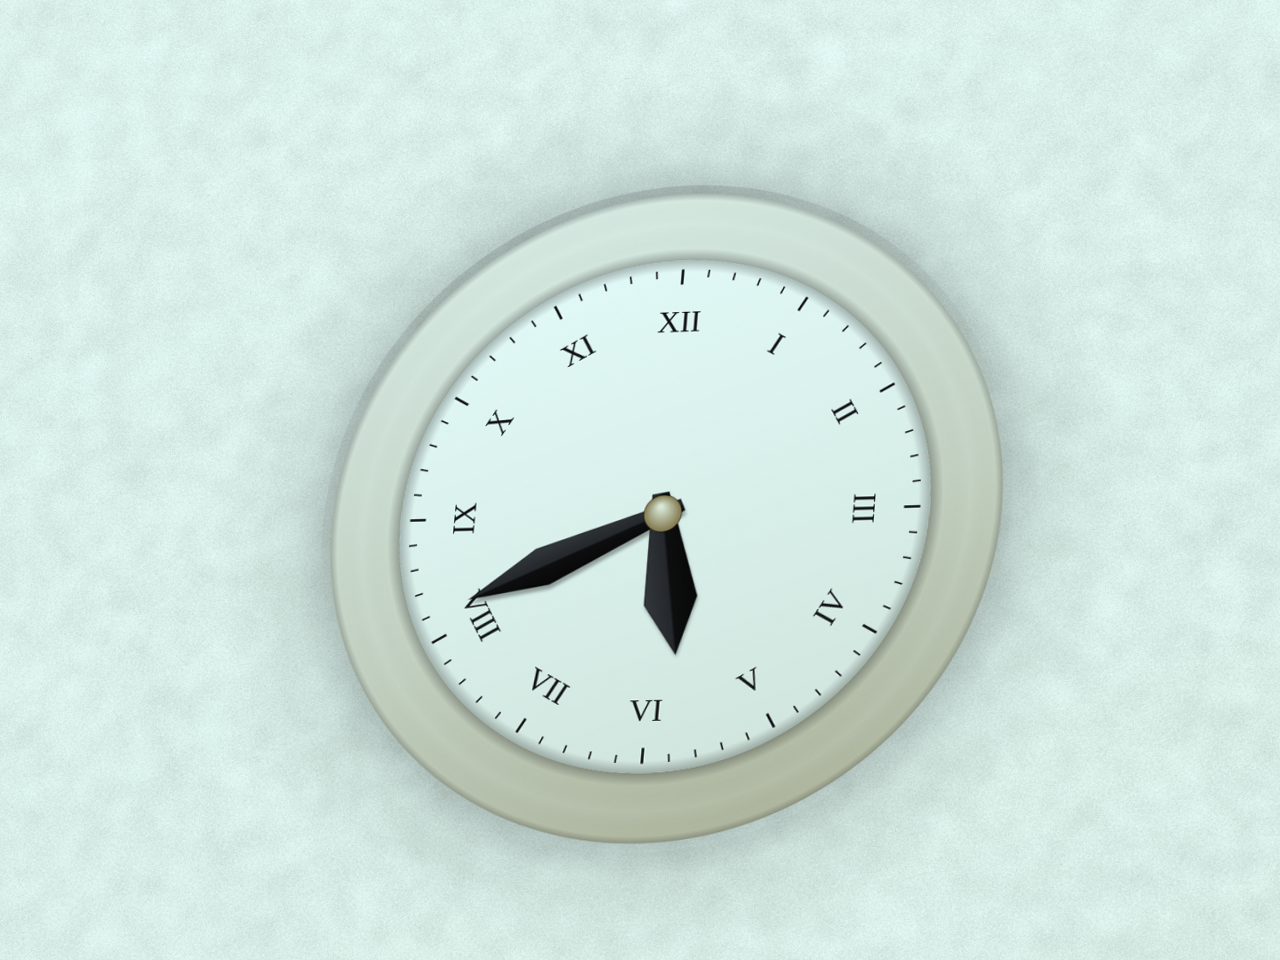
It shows 5h41
